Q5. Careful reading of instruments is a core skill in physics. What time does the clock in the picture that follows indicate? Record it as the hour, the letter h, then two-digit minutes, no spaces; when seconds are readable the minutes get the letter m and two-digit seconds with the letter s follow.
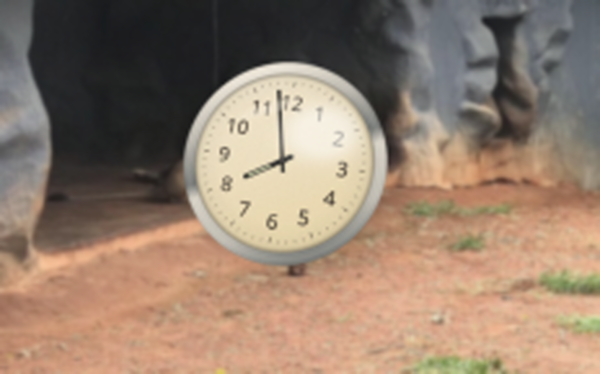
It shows 7h58
